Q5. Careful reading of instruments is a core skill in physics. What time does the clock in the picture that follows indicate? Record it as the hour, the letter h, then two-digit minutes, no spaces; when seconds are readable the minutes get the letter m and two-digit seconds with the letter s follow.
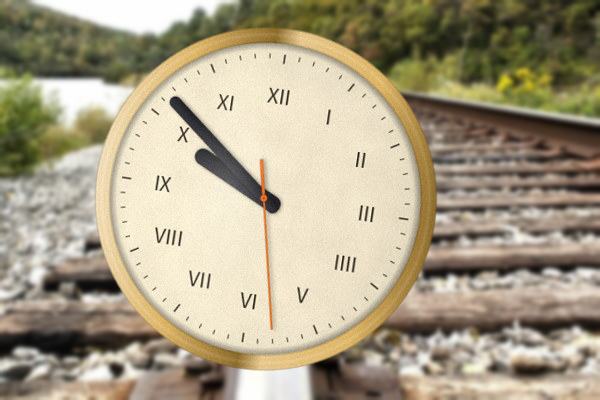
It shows 9h51m28s
